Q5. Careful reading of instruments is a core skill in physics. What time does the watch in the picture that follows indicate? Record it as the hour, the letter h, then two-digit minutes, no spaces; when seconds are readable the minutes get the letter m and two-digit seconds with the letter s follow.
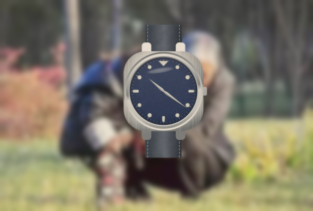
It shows 10h21
